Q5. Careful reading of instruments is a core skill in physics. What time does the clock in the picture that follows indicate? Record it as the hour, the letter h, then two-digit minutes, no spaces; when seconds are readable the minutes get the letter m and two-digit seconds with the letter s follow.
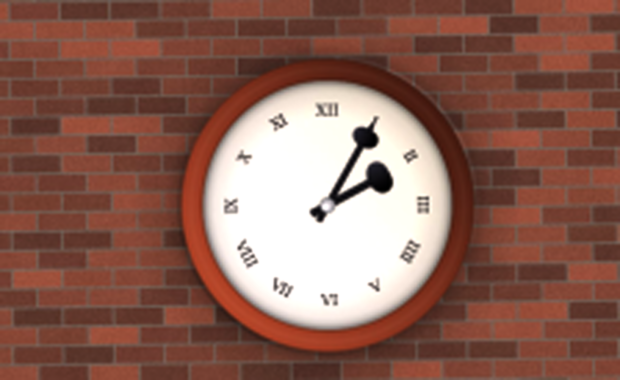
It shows 2h05
